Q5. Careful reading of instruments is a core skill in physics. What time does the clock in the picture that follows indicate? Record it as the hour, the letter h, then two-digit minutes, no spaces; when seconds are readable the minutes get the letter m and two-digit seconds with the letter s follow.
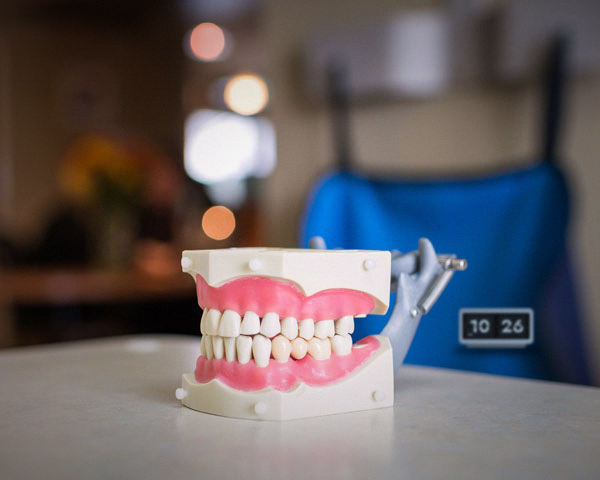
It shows 10h26
